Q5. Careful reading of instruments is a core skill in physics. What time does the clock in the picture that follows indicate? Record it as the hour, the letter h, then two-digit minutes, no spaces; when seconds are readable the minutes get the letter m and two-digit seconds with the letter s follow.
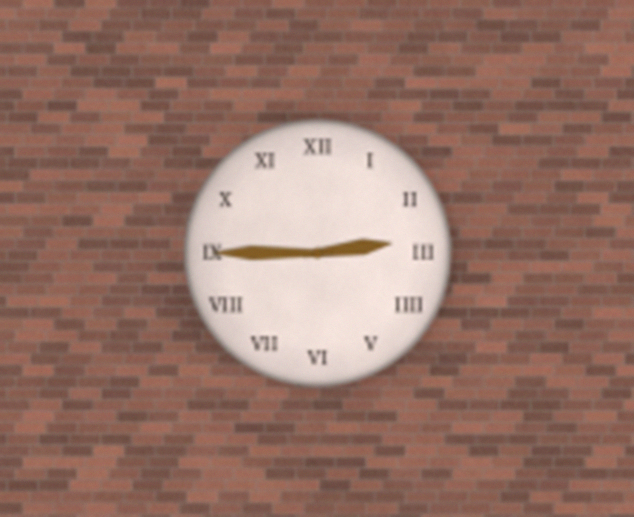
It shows 2h45
